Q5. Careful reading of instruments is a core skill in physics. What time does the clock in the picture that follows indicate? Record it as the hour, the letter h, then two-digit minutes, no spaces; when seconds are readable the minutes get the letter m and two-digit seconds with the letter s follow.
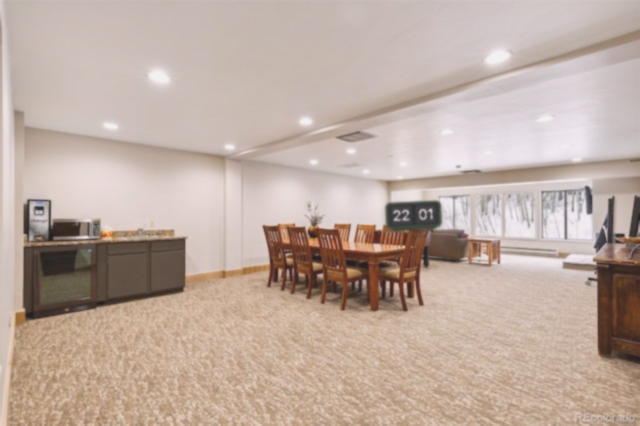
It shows 22h01
